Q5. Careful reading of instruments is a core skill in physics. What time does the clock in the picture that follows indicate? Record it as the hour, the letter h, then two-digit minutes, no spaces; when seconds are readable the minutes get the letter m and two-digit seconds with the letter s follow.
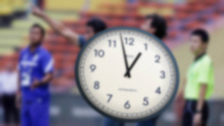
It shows 12h58
